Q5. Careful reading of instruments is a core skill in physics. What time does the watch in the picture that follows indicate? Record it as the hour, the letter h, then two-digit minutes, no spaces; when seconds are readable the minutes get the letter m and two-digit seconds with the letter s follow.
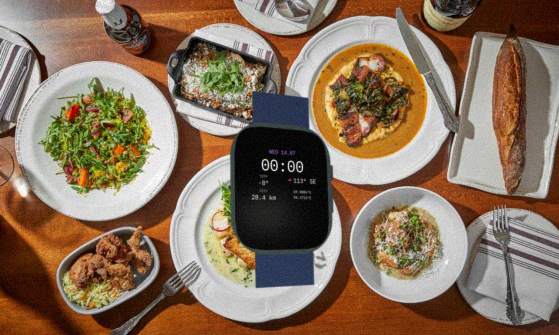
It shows 0h00
